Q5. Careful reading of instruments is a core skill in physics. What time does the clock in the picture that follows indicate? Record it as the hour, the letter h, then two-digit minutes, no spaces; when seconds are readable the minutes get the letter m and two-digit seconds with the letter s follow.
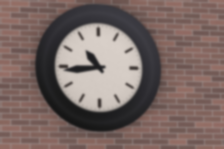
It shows 10h44
